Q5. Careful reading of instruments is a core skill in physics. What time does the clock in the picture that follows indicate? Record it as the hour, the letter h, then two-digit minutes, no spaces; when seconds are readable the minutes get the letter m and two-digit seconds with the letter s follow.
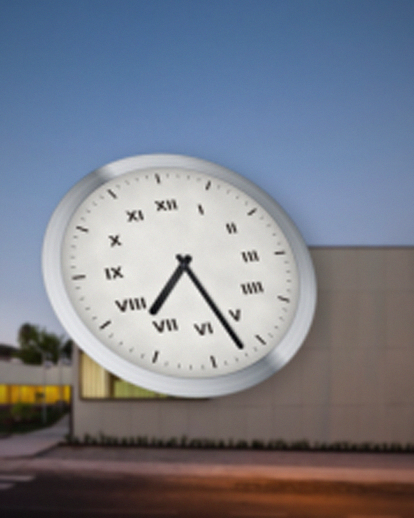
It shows 7h27
